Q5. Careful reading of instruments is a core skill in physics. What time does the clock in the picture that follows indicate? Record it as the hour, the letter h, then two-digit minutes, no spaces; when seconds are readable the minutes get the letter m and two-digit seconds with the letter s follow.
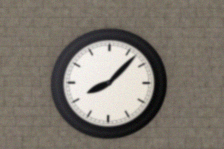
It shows 8h07
